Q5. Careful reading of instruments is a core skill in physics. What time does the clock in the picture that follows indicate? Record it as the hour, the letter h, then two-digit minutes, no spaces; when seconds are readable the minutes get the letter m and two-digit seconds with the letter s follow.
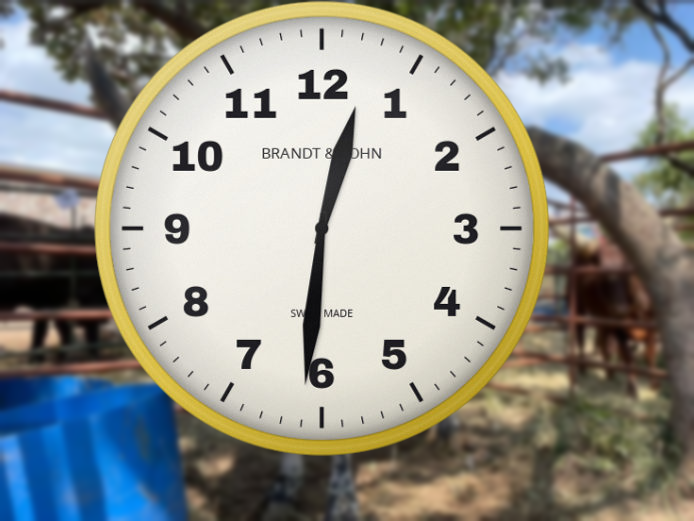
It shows 12h31
